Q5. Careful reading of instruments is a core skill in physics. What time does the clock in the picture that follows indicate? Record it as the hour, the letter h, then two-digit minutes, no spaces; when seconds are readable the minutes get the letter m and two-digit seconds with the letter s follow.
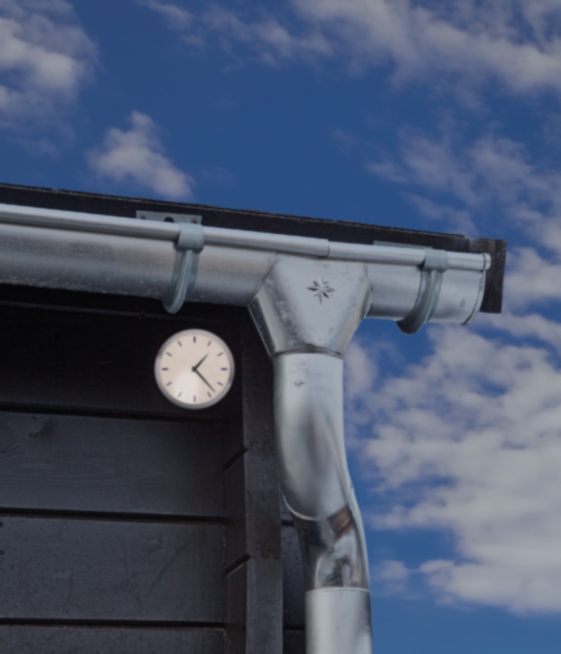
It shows 1h23
